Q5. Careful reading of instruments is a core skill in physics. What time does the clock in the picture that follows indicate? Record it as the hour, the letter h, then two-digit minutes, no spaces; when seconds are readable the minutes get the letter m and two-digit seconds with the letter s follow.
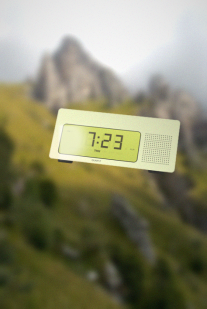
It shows 7h23
